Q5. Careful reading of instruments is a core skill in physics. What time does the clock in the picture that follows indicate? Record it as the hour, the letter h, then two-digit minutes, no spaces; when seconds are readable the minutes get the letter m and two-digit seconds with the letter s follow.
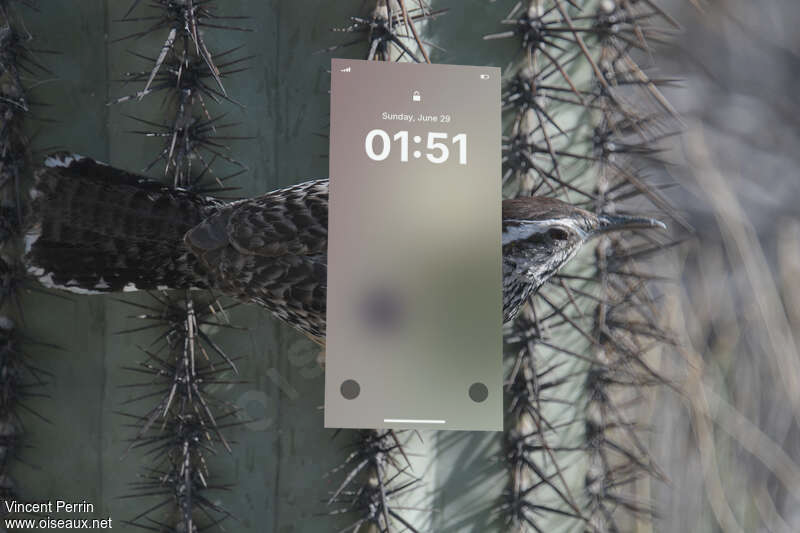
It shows 1h51
